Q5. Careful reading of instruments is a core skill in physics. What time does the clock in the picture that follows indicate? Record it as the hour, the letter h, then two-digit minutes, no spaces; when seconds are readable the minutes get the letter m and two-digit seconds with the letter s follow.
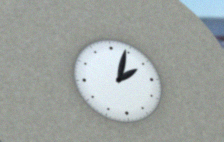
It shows 2h04
